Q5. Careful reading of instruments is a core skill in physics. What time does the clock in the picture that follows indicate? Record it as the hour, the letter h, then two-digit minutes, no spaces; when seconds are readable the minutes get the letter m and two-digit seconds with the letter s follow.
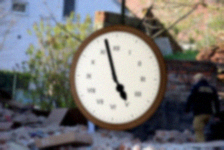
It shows 4h57
